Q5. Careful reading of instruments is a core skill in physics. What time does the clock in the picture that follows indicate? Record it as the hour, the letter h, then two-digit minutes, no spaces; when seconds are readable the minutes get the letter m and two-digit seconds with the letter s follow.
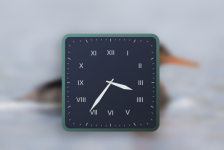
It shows 3h36
